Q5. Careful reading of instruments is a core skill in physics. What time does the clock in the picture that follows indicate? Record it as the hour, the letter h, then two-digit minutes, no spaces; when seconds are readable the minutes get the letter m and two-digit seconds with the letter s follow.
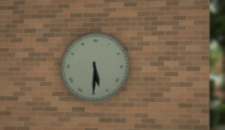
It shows 5h30
